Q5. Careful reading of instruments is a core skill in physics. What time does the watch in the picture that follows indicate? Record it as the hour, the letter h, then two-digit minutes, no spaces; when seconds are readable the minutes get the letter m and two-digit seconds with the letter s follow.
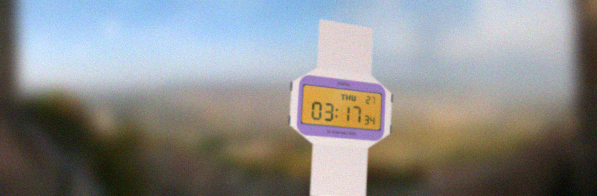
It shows 3h17
